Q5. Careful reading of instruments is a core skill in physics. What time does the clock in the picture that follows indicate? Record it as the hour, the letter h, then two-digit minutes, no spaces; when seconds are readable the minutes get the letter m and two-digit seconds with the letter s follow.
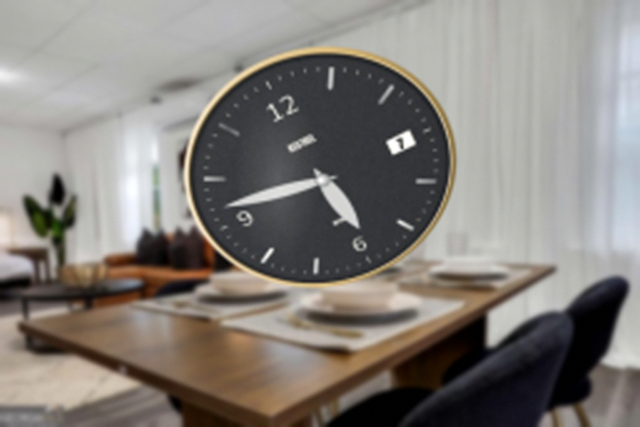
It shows 5h47
